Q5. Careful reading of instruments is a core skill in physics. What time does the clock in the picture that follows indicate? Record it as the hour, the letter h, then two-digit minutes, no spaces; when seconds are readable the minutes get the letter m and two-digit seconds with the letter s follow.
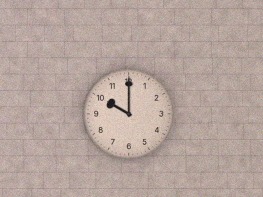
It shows 10h00
